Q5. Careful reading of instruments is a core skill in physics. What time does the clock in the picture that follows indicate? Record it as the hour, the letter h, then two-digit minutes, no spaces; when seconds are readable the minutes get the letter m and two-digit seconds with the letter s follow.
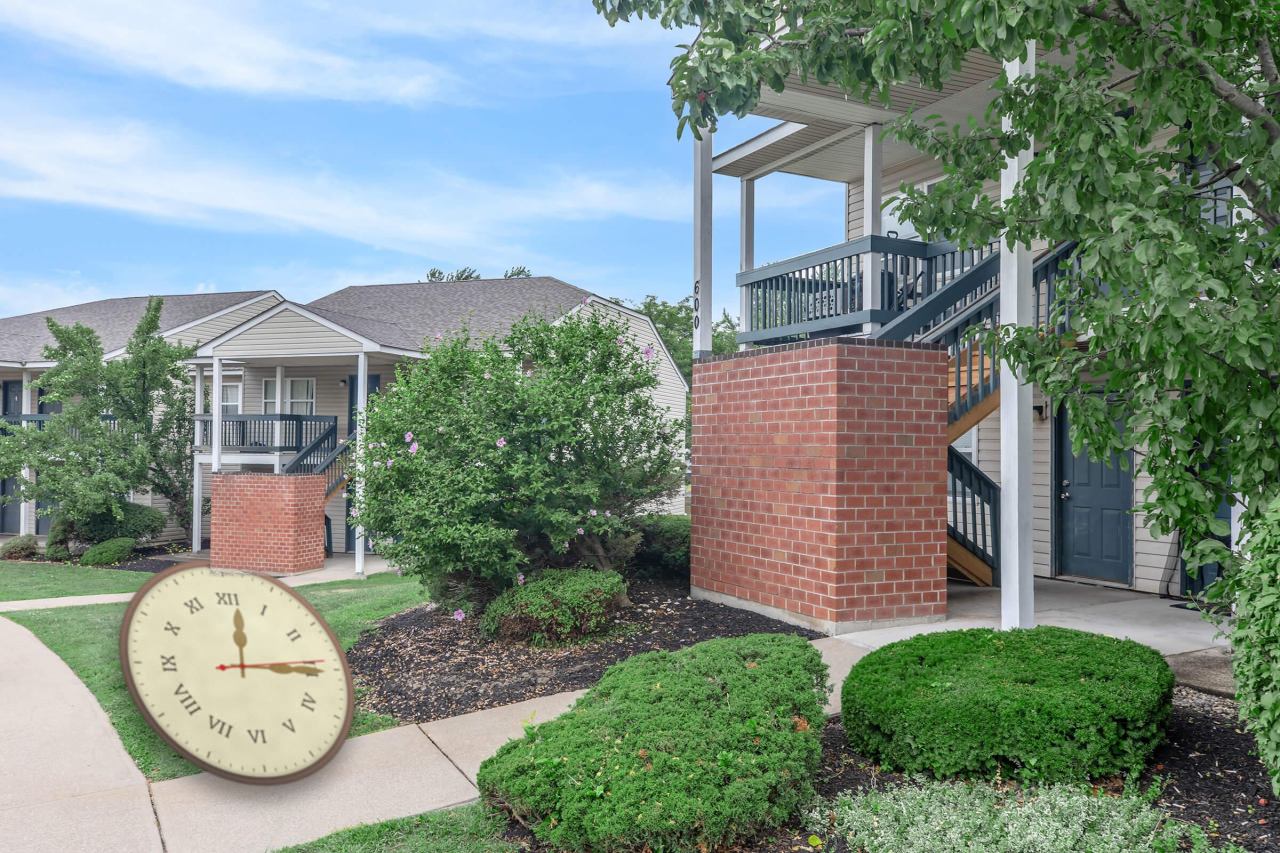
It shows 12h15m14s
